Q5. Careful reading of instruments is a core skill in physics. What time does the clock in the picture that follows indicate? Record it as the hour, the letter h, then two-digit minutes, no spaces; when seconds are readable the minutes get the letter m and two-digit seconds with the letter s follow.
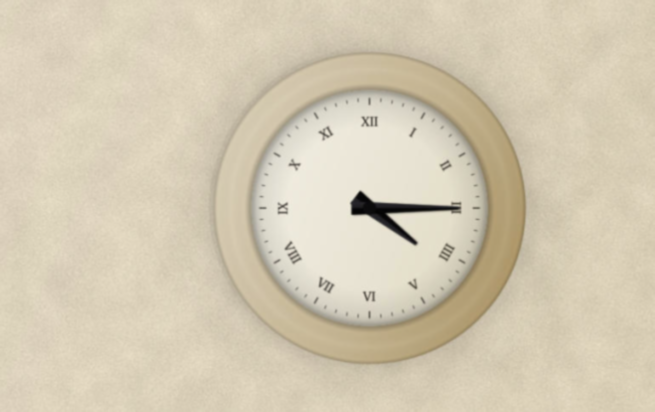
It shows 4h15
